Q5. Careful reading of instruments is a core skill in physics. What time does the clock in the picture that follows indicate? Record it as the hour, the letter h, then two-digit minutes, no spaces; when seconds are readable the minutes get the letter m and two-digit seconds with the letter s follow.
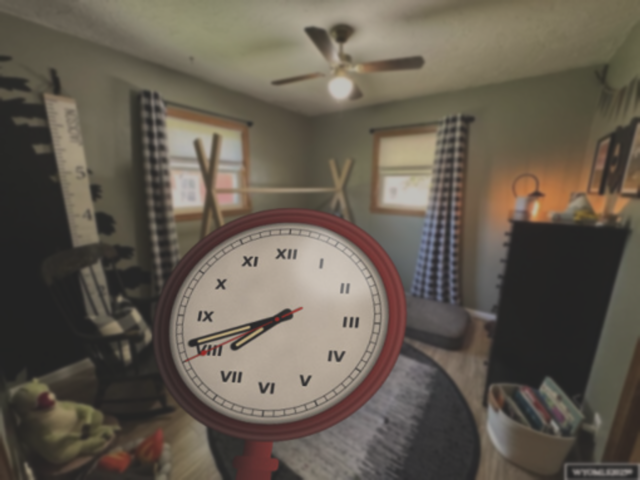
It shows 7h41m40s
